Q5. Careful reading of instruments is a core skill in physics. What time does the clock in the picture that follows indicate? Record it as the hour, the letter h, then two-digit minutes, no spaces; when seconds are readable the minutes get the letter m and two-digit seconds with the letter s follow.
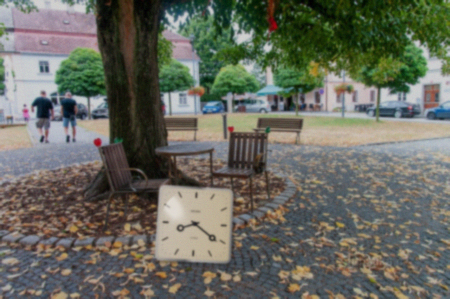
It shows 8h21
